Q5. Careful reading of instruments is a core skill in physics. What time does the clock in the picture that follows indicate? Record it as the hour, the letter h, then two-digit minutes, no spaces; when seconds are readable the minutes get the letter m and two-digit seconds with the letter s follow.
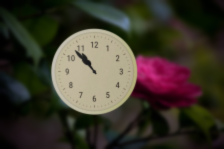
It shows 10h53
